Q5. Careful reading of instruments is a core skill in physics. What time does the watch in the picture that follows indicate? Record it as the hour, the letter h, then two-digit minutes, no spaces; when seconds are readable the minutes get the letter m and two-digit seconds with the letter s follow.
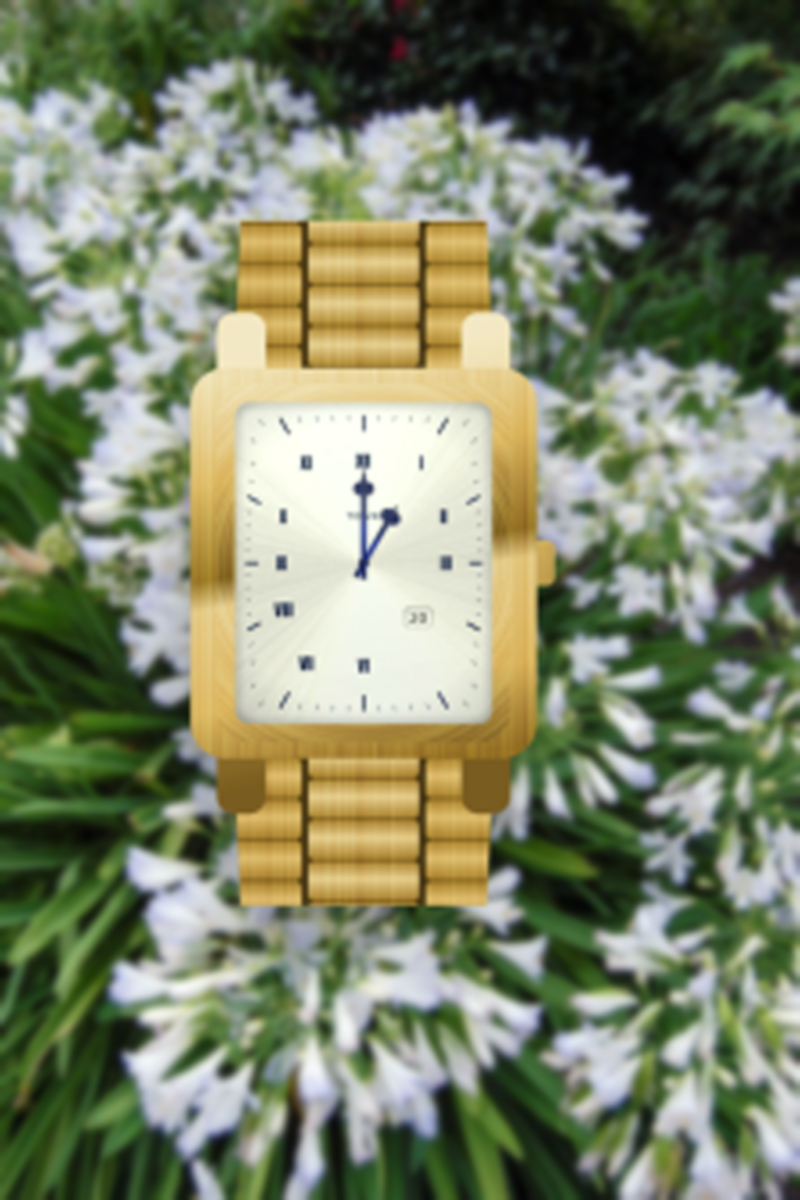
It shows 1h00
